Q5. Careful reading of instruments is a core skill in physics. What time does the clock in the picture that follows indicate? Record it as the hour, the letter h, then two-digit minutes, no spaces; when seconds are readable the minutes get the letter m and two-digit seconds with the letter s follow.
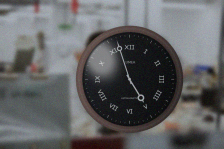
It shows 4h57
